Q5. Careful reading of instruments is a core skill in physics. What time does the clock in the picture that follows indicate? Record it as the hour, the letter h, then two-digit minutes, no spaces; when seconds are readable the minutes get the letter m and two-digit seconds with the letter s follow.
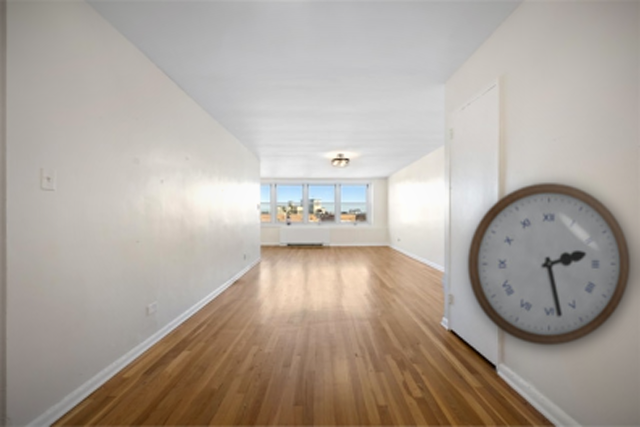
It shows 2h28
